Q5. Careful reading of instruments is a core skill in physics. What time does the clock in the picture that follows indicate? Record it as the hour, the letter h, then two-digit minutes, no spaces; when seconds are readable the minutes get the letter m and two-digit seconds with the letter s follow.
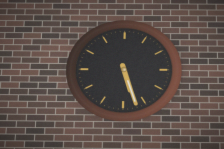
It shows 5h27
